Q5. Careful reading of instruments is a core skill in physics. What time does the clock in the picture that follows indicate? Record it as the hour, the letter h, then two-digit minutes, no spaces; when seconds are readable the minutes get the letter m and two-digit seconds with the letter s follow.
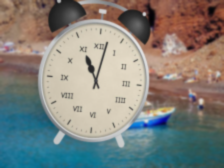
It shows 11h02
